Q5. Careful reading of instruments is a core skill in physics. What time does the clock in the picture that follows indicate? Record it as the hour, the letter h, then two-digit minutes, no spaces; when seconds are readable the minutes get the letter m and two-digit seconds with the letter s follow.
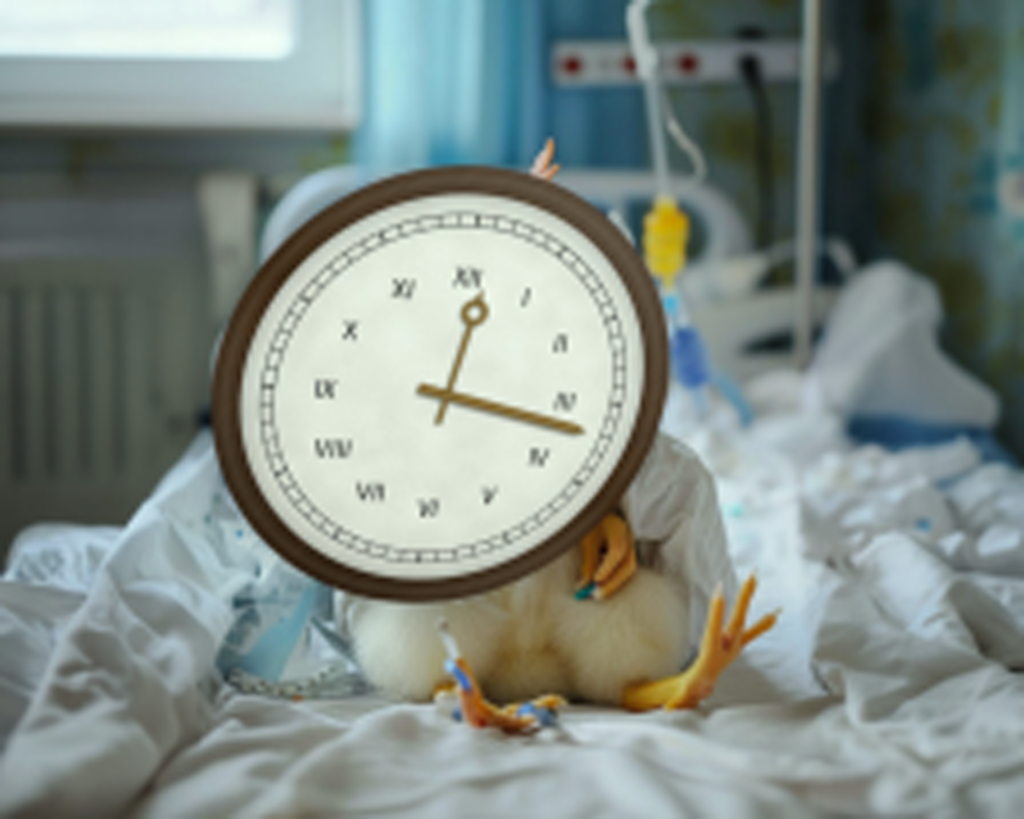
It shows 12h17
